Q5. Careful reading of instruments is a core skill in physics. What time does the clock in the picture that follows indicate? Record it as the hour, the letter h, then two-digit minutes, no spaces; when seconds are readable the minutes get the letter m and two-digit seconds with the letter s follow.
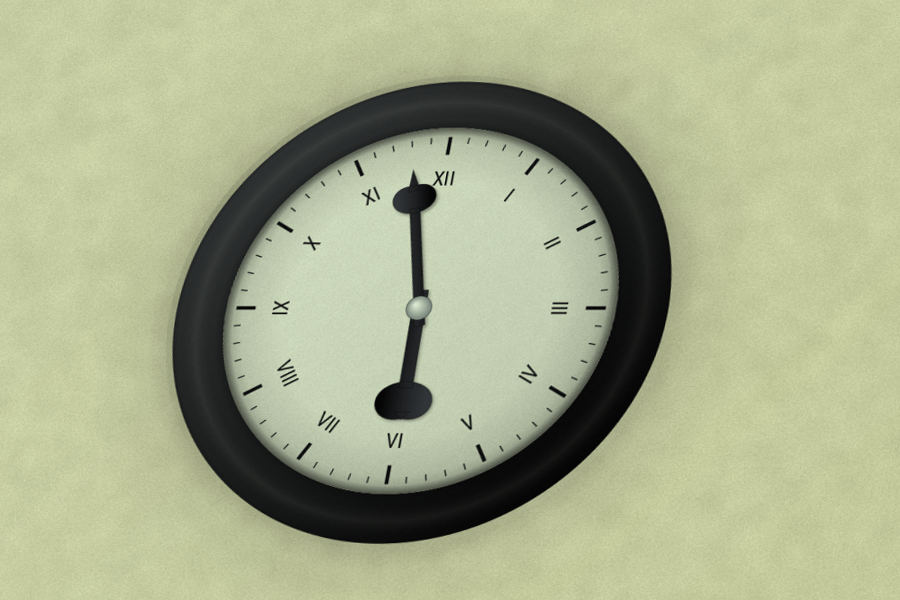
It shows 5h58
